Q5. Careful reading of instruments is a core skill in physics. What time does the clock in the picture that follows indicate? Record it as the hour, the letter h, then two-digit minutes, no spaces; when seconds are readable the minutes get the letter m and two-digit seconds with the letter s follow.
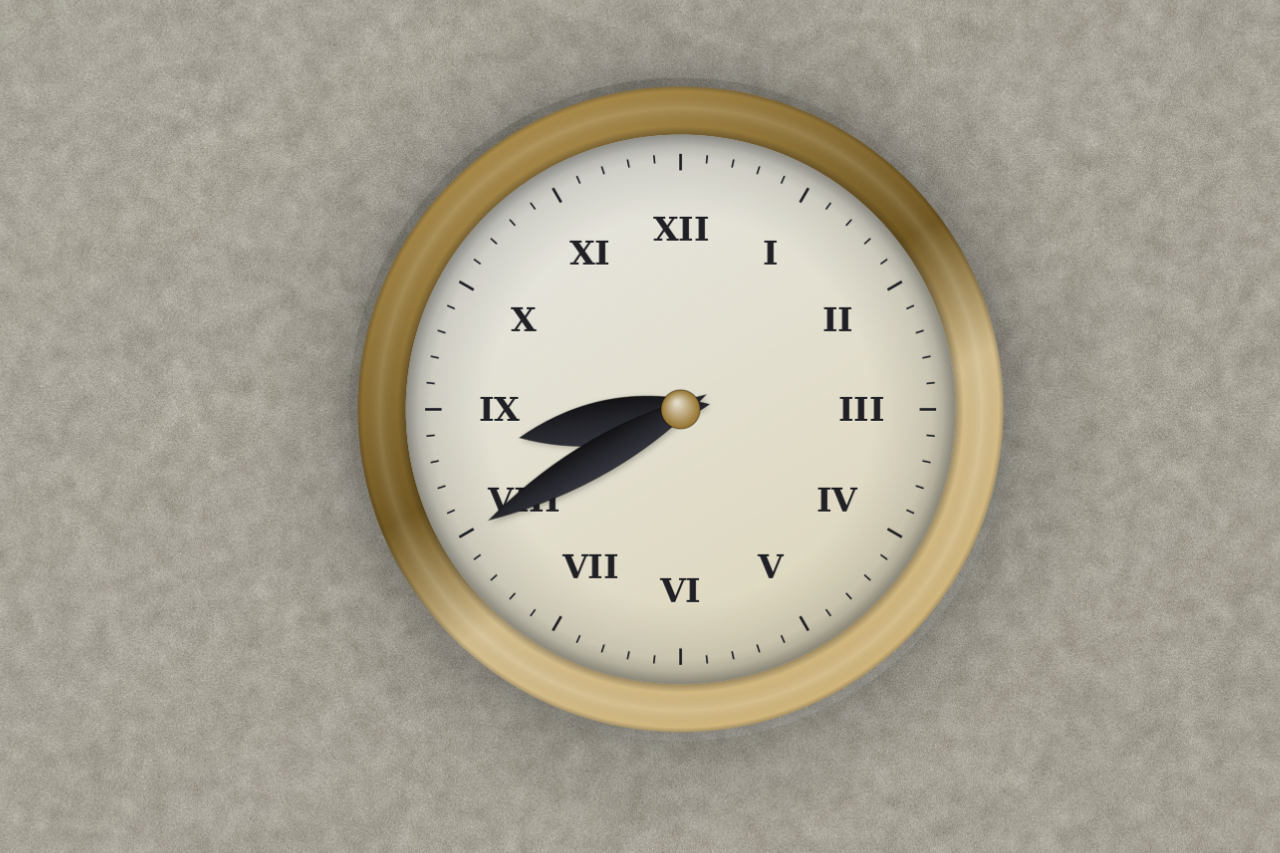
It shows 8h40
